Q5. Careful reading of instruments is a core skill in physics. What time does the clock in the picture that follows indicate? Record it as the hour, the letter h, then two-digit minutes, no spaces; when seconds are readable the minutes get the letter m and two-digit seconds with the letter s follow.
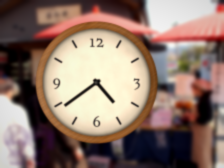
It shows 4h39
